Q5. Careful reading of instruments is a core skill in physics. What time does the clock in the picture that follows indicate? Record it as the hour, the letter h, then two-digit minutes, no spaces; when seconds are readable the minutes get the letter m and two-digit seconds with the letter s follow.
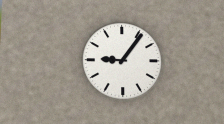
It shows 9h06
